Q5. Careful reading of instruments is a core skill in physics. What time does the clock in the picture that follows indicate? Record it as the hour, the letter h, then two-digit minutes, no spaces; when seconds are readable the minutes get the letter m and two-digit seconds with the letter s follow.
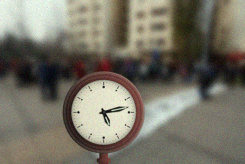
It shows 5h13
